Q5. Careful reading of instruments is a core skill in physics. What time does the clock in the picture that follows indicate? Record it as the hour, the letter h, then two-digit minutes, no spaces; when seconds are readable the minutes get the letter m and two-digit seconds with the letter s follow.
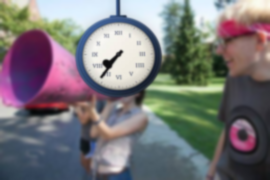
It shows 7h36
